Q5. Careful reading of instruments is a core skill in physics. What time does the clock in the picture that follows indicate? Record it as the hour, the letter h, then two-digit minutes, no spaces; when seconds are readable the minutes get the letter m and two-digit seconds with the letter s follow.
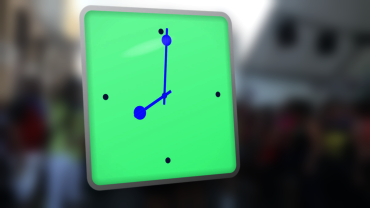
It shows 8h01
